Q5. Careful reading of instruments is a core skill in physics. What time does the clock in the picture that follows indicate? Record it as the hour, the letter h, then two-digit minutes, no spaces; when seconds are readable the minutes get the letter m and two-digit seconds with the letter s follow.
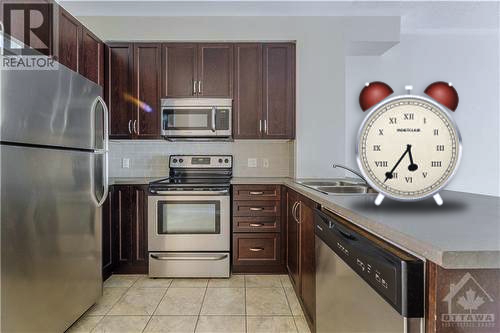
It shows 5h36
